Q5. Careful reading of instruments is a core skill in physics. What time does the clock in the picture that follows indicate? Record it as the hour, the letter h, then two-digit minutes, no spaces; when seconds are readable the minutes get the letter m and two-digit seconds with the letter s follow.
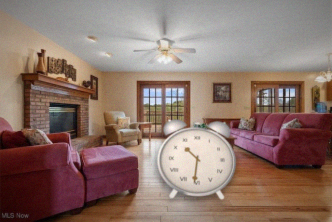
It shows 10h31
